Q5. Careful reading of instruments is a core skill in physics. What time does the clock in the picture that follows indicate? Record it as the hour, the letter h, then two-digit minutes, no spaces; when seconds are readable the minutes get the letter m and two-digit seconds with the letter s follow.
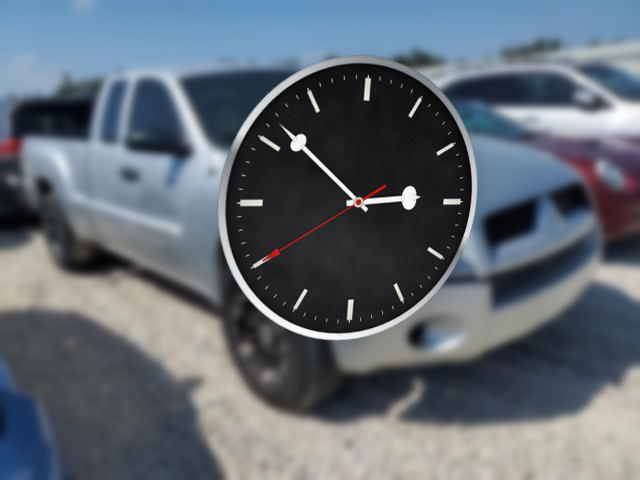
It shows 2h51m40s
